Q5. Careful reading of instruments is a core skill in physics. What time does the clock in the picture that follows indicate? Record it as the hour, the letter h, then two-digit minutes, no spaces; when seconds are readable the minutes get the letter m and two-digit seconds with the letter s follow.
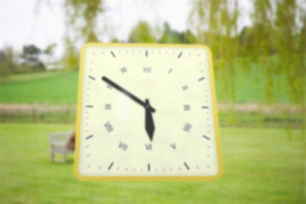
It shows 5h51
